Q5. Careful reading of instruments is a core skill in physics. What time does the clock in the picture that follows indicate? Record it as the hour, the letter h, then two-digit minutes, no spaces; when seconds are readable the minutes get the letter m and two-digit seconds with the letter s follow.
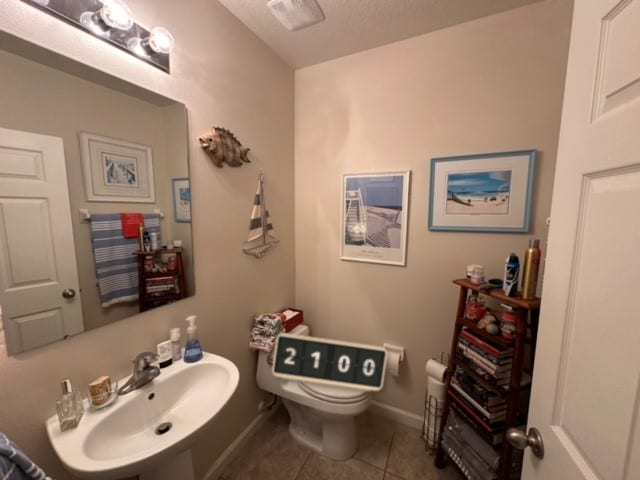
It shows 21h00
